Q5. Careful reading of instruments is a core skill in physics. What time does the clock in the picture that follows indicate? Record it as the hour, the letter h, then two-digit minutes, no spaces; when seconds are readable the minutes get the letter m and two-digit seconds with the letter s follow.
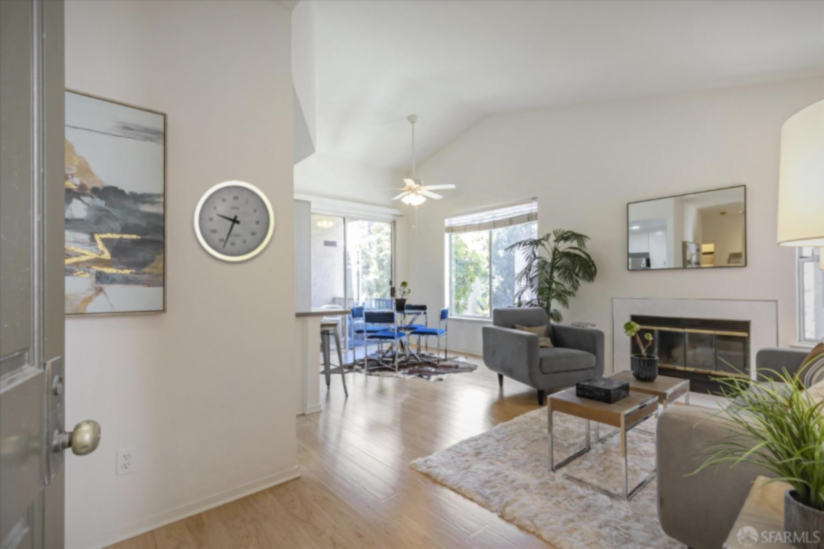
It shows 9h33
